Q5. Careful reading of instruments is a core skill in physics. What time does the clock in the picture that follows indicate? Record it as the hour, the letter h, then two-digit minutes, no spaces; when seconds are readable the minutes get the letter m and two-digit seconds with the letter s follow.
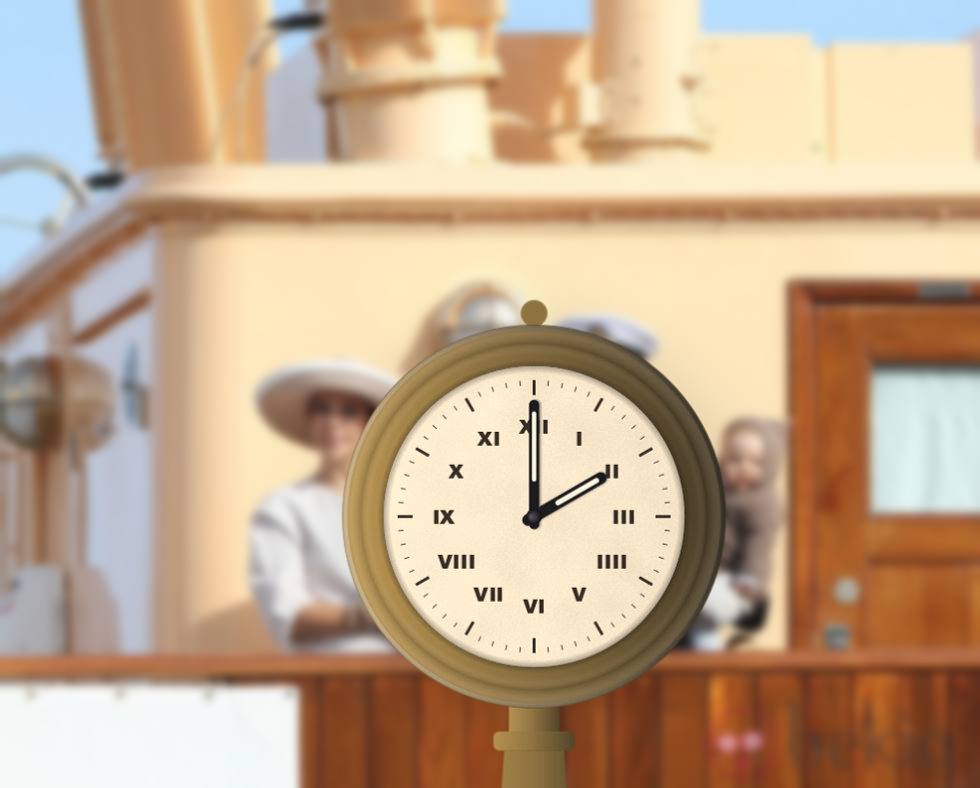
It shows 2h00
